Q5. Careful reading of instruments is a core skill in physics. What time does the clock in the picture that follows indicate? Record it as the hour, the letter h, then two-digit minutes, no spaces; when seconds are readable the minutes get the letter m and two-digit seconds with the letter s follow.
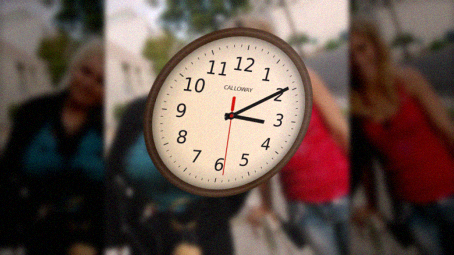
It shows 3h09m29s
